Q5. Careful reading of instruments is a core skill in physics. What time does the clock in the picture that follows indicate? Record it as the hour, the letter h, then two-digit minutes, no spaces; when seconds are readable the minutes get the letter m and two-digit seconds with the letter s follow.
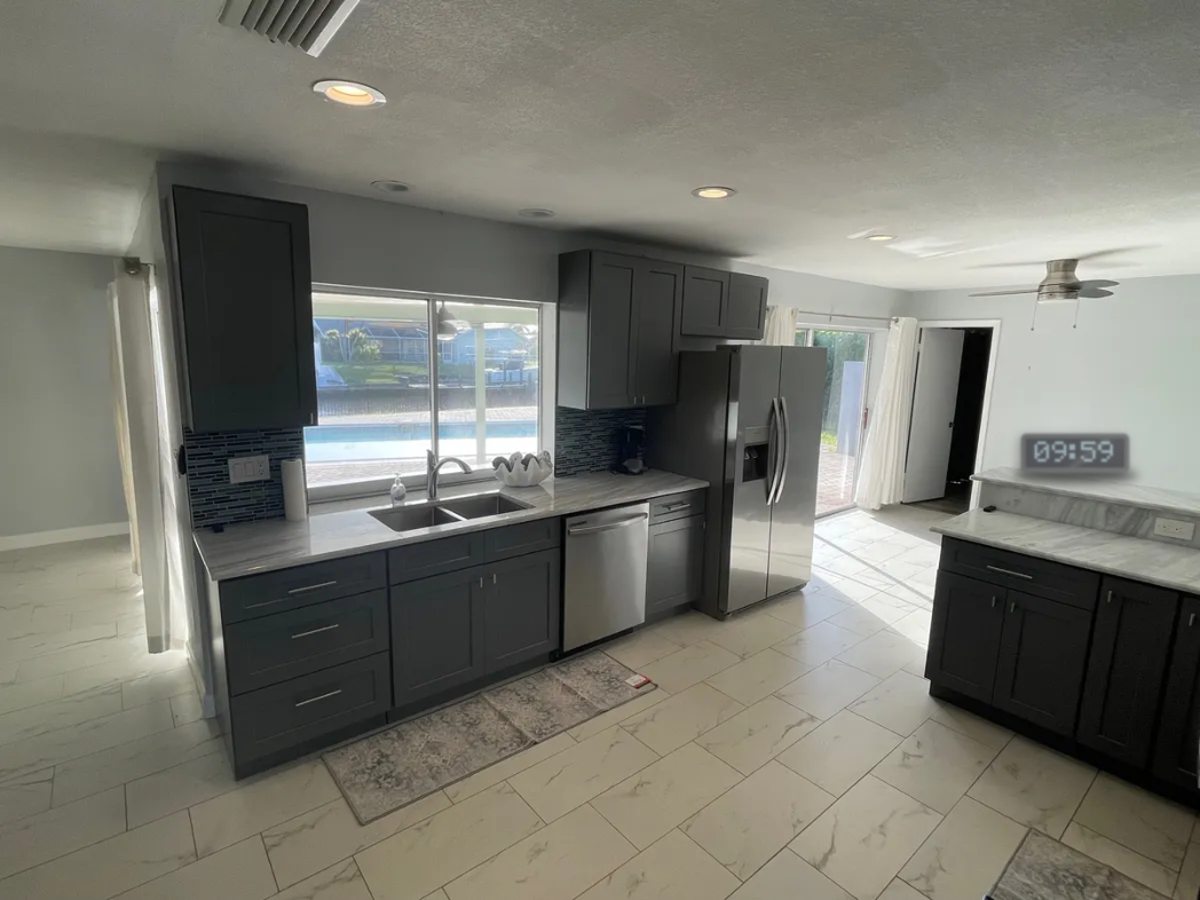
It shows 9h59
